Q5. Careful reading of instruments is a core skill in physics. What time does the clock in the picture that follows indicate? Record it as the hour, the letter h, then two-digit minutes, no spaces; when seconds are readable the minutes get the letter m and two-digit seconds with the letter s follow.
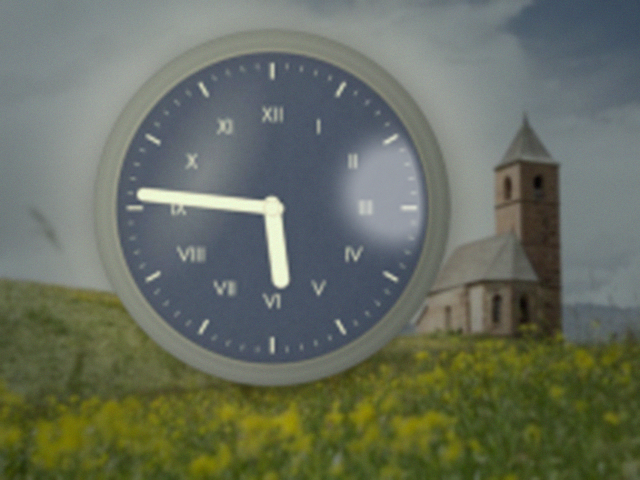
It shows 5h46
